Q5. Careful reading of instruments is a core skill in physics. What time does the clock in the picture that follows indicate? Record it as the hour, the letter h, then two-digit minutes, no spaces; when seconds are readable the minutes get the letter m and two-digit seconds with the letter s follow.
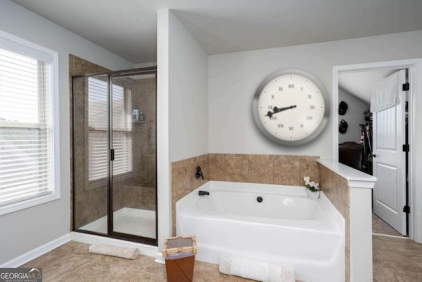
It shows 8h42
